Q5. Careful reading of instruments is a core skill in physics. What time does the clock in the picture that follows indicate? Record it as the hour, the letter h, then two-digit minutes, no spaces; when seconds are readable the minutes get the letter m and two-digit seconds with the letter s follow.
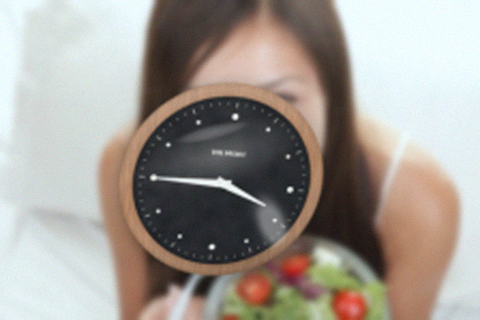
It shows 3h45
